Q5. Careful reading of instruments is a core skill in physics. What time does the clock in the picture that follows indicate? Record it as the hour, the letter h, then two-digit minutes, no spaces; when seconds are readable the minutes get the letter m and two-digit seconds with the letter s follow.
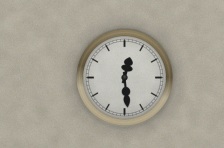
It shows 12h29
